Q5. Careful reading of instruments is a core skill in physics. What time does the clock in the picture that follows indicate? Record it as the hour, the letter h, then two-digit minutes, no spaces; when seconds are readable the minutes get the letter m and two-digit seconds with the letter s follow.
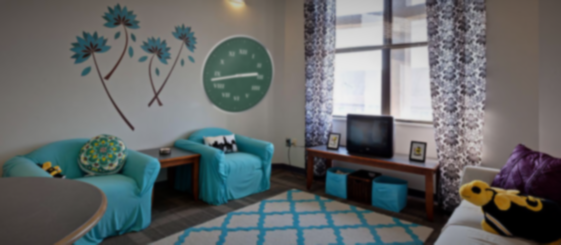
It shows 2h43
